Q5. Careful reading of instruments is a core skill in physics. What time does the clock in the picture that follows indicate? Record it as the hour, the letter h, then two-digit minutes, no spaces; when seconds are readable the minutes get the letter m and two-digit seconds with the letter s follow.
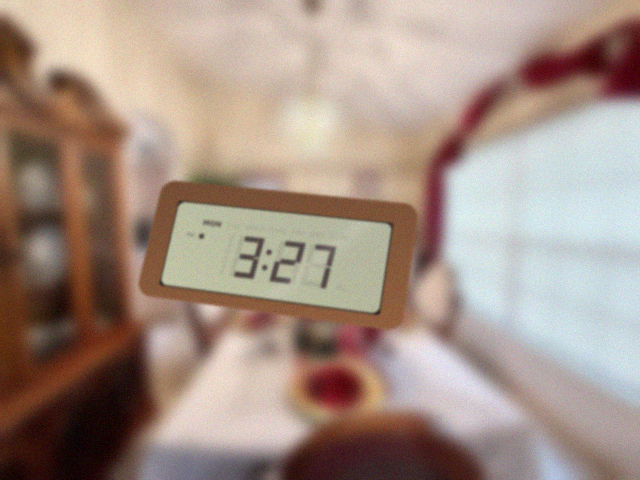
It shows 3h27
